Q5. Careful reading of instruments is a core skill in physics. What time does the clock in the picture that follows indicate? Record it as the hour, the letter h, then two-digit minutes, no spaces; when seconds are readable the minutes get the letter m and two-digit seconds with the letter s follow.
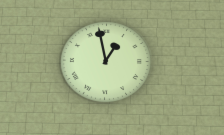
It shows 12h58
